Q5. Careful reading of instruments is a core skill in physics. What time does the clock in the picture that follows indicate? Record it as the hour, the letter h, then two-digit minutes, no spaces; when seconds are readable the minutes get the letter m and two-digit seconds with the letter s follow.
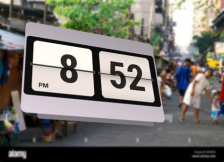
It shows 8h52
